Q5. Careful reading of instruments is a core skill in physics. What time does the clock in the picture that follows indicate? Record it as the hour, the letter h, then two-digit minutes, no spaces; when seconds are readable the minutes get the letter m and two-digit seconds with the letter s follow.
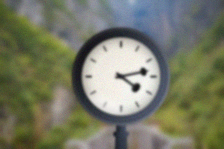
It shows 4h13
